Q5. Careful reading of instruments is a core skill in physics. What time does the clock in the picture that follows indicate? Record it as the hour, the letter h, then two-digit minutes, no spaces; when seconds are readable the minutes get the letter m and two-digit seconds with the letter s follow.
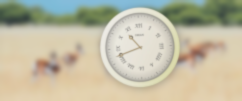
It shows 10h42
